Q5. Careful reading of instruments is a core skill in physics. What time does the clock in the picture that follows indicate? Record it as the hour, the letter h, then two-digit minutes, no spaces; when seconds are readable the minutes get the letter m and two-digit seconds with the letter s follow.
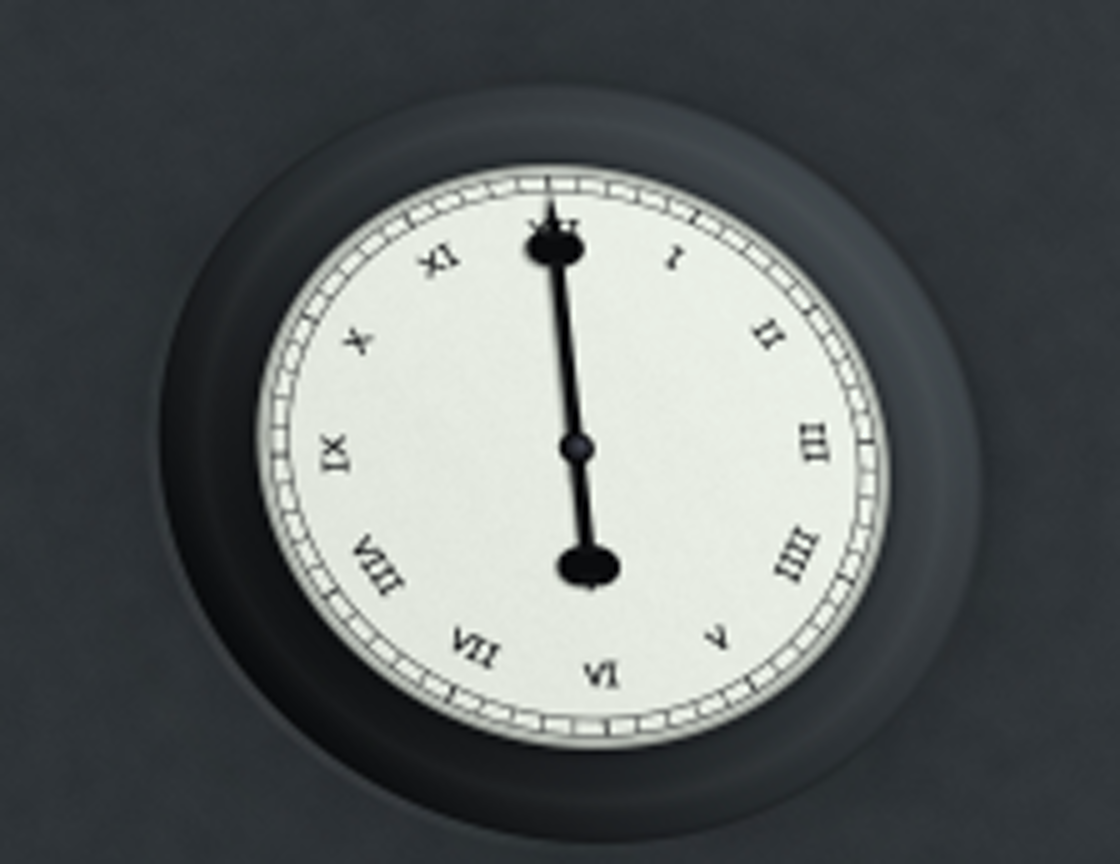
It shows 6h00
